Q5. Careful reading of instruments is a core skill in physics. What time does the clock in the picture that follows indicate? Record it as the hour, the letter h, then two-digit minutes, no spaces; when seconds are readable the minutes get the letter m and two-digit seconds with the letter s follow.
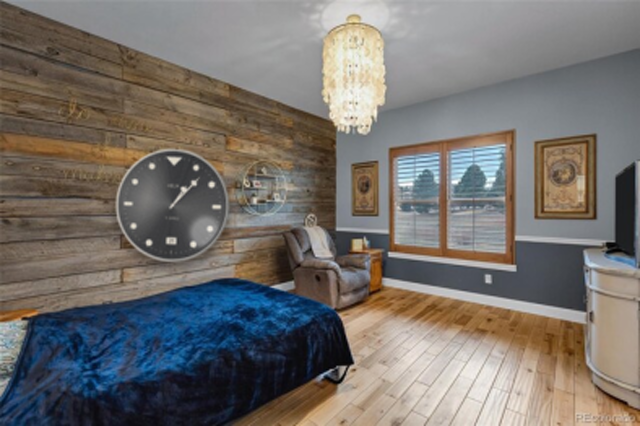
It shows 1h07
